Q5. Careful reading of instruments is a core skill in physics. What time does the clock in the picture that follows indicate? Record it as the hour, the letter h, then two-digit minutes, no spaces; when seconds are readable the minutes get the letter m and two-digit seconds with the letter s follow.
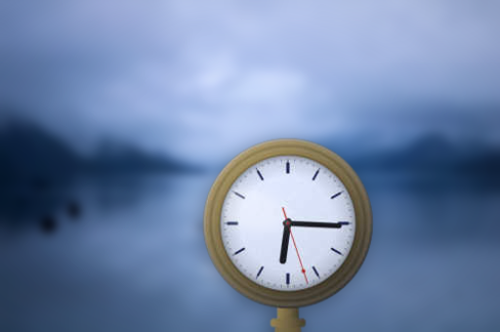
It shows 6h15m27s
